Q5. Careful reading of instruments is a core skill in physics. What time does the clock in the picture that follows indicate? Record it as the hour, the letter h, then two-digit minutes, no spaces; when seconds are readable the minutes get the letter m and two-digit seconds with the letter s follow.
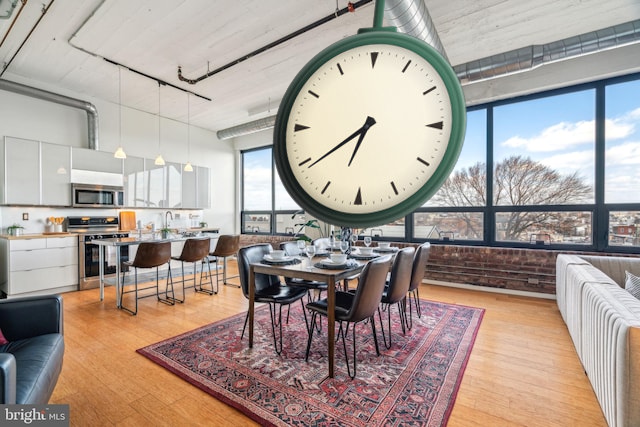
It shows 6h39
